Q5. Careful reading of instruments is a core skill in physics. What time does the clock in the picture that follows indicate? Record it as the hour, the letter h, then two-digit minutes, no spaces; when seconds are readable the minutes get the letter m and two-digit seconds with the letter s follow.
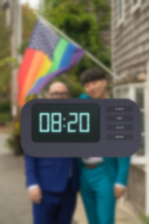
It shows 8h20
